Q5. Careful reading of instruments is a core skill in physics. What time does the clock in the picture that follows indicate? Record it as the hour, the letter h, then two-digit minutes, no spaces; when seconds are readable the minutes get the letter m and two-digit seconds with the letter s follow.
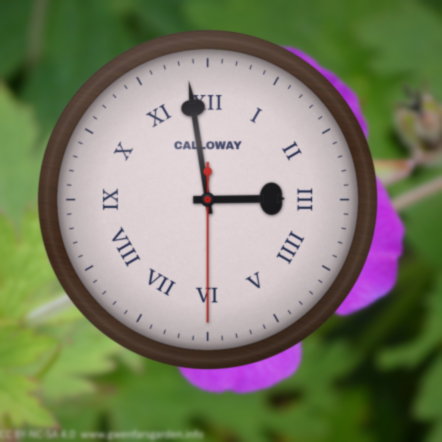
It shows 2h58m30s
